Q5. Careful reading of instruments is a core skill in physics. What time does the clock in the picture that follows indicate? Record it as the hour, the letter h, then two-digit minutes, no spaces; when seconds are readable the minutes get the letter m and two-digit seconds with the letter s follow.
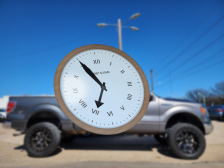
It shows 6h55
